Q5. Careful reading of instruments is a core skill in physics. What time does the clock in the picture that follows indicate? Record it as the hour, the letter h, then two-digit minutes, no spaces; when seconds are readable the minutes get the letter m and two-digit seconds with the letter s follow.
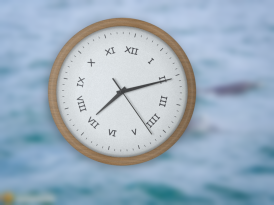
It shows 7h10m22s
